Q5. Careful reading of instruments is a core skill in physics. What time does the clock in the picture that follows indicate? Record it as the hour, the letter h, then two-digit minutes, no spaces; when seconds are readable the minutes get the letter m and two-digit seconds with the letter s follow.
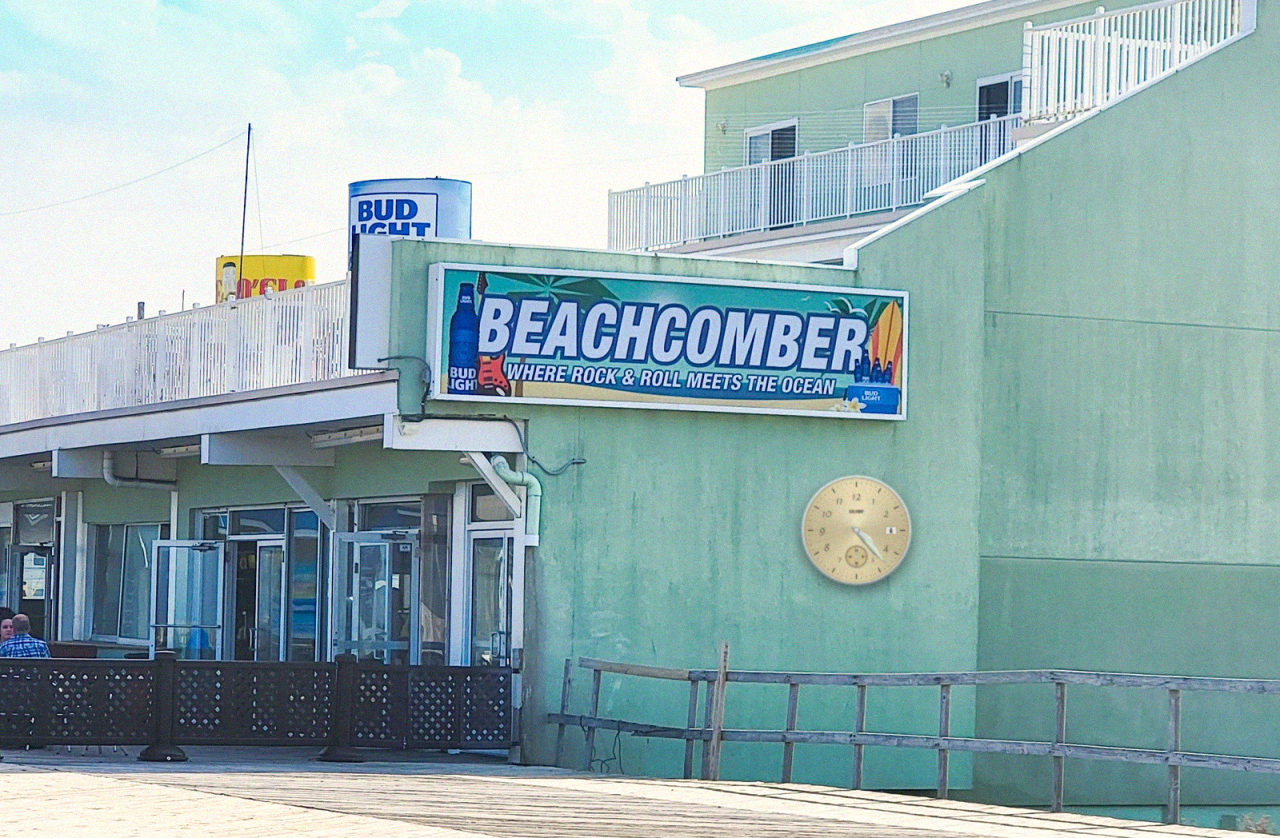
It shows 4h23
